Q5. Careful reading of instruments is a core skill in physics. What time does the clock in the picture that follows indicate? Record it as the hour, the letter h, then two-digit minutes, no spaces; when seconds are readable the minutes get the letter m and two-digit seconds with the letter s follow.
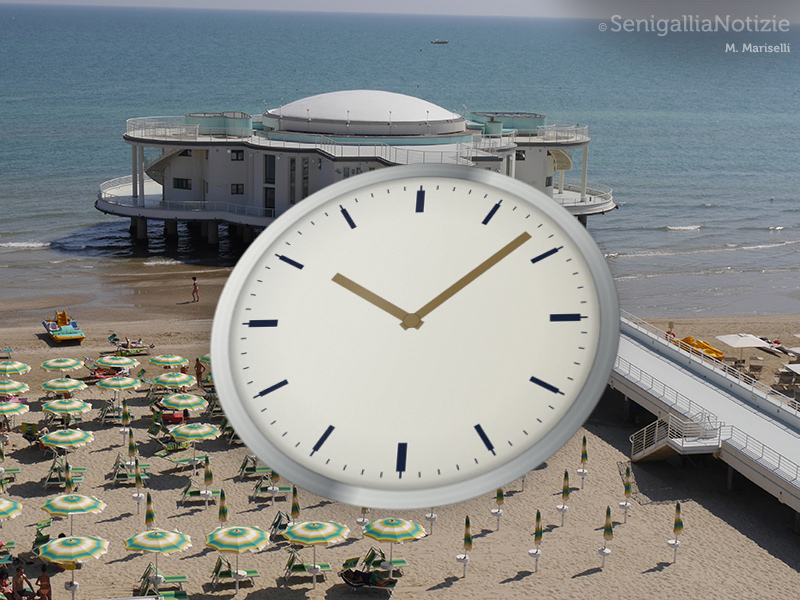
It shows 10h08
